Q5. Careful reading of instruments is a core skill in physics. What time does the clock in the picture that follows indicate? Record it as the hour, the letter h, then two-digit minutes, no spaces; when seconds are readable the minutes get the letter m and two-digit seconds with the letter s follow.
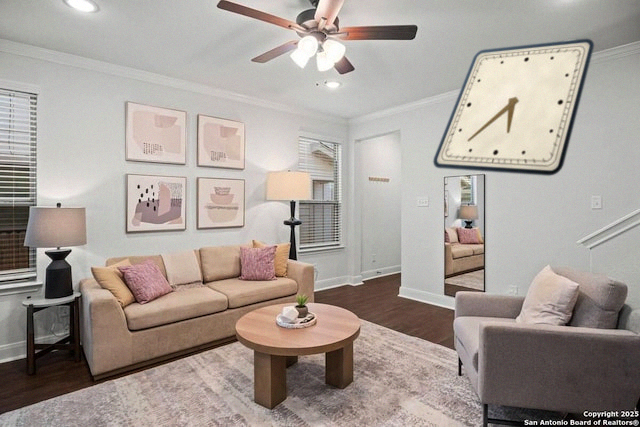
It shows 5h37
